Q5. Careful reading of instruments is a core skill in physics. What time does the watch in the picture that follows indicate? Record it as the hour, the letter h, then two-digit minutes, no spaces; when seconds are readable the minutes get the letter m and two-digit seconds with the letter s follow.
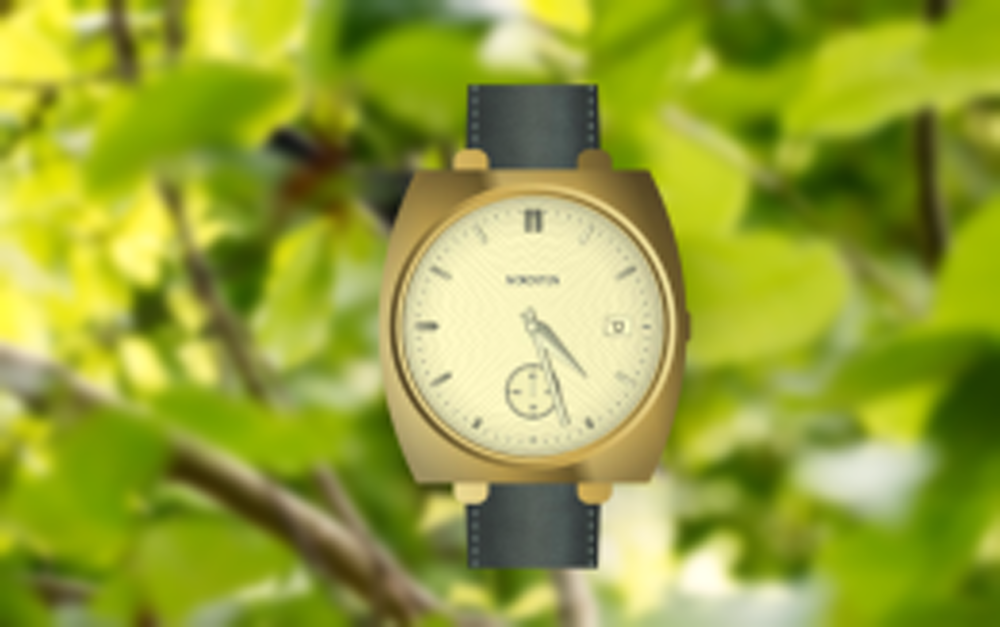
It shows 4h27
